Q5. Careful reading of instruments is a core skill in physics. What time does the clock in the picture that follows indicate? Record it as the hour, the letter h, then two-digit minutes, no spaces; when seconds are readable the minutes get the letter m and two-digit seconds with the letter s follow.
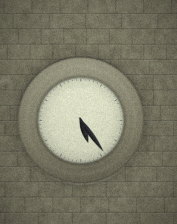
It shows 5h24
